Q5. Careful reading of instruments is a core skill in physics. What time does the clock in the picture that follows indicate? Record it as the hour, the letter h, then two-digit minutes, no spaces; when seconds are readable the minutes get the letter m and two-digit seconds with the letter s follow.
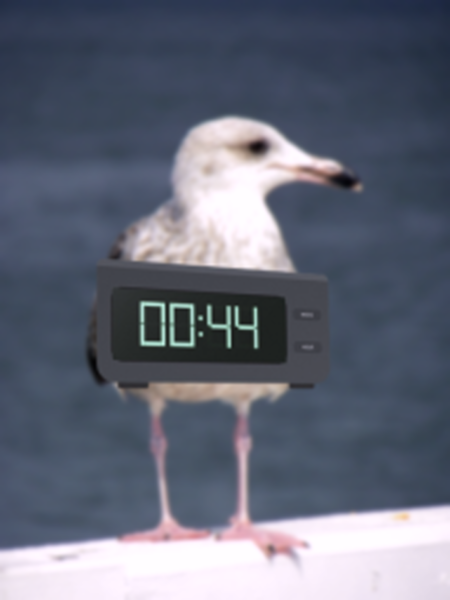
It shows 0h44
